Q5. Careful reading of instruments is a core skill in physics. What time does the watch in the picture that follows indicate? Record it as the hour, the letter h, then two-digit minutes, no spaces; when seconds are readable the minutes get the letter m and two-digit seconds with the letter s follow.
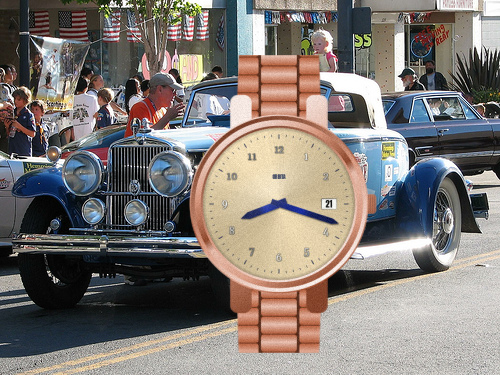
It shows 8h18
